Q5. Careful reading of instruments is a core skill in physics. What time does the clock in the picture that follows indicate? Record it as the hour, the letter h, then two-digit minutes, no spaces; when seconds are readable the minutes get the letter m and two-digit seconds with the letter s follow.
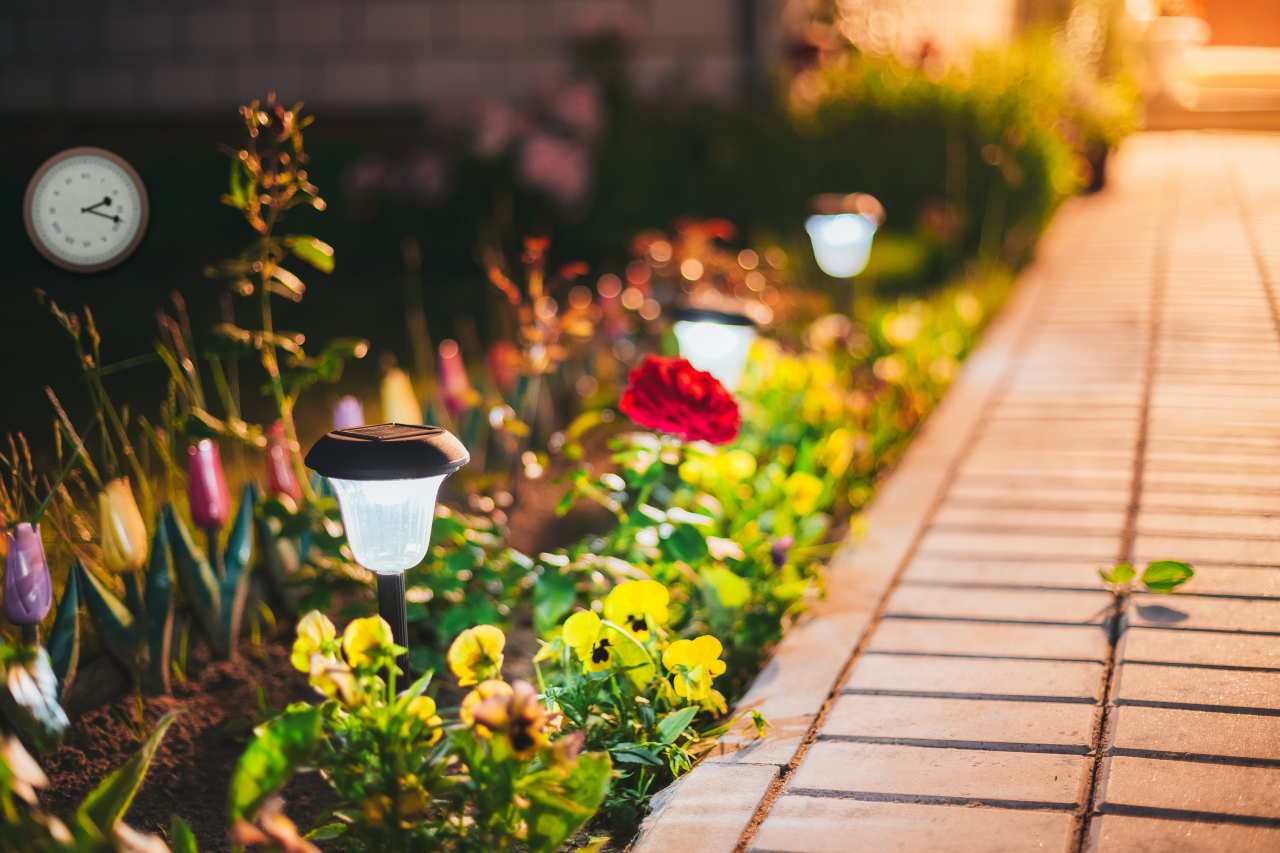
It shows 2h18
